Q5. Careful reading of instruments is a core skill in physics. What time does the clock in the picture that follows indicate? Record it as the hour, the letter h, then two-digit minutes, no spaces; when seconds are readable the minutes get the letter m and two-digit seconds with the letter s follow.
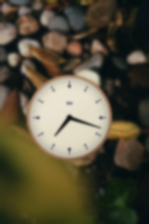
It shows 7h18
